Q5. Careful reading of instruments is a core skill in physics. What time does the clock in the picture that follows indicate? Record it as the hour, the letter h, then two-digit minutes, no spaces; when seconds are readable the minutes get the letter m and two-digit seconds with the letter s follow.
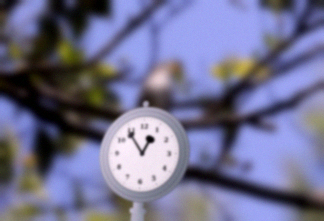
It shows 12h54
